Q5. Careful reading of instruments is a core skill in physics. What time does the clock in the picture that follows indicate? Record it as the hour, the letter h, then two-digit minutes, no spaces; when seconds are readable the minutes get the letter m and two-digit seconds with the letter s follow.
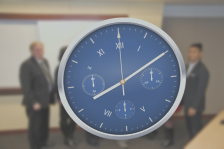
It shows 8h10
